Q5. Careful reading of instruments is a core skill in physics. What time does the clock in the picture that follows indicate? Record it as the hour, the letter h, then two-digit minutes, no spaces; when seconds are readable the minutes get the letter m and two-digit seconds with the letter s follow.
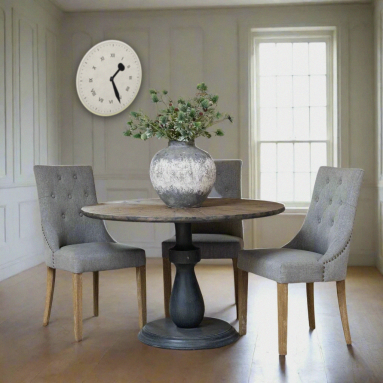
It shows 1h26
